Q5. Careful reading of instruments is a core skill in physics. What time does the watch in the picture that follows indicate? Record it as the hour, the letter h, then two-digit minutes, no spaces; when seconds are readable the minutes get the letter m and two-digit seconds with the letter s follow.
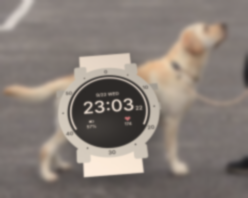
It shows 23h03
